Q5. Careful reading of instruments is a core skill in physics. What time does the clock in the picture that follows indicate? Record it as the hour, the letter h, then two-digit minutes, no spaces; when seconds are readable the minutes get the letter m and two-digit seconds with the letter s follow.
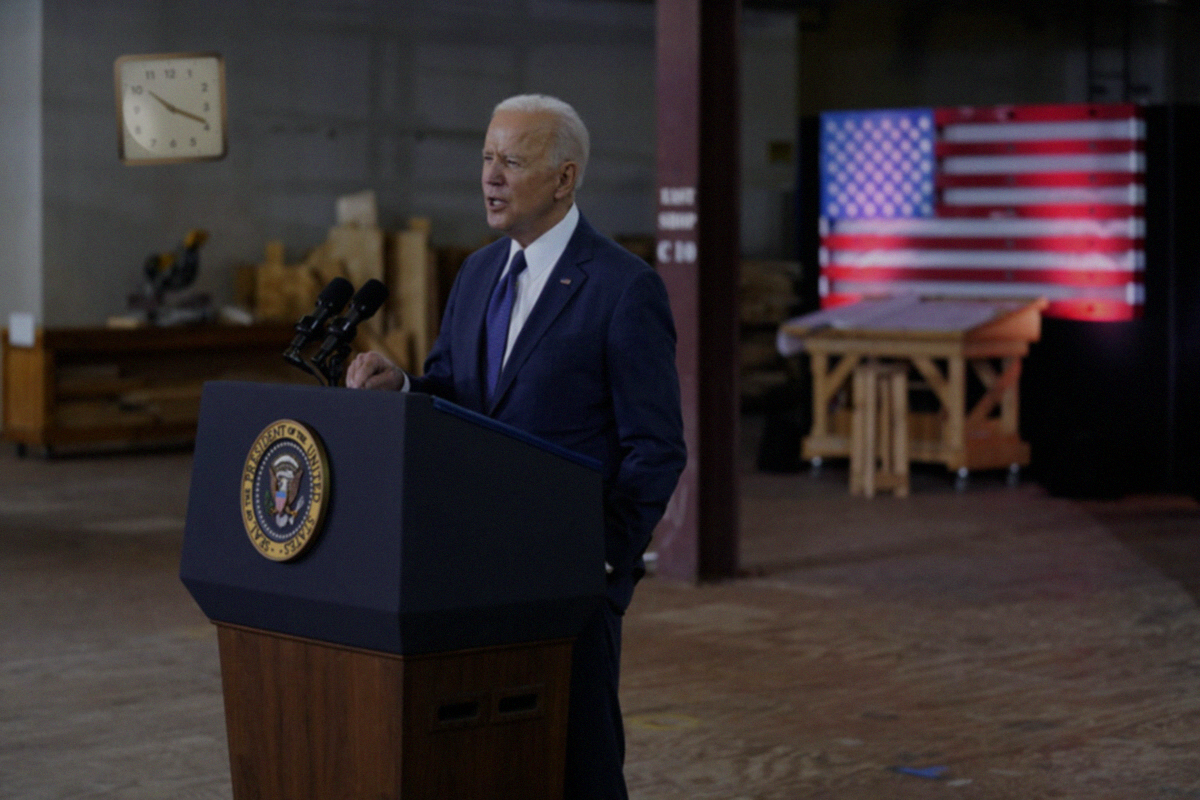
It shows 10h19
